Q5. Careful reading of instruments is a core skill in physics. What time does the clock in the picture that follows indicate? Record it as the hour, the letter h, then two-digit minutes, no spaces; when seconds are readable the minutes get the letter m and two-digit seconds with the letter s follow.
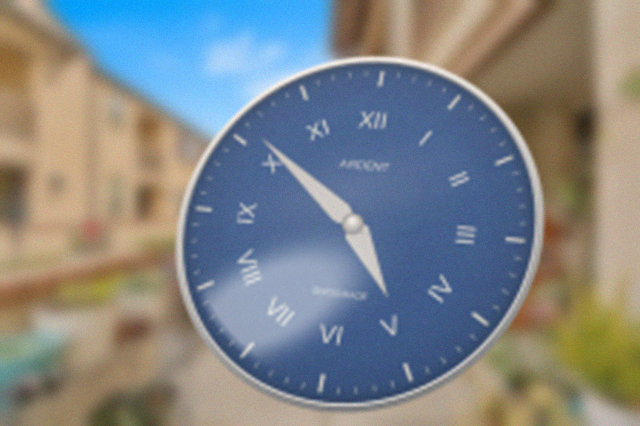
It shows 4h51
